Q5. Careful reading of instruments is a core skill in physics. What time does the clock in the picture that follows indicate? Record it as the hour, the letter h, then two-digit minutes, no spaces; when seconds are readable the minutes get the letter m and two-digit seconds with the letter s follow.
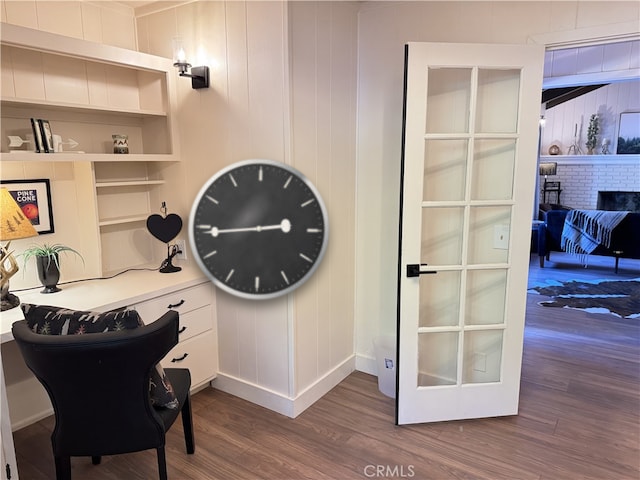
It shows 2h44
